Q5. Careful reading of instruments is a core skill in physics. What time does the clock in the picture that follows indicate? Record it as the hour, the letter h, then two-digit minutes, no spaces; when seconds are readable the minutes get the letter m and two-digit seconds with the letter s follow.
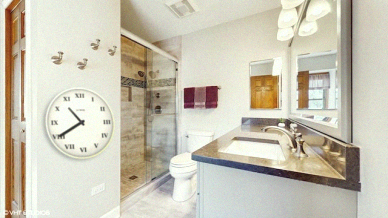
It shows 10h40
